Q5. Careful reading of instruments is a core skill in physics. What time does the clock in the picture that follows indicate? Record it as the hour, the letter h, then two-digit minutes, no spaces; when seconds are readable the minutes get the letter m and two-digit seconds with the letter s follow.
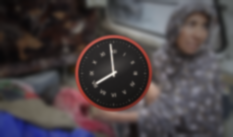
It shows 7h59
